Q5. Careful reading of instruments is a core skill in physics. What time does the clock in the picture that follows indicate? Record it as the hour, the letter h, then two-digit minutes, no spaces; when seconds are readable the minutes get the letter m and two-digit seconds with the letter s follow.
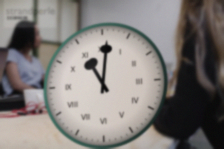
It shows 11h01
